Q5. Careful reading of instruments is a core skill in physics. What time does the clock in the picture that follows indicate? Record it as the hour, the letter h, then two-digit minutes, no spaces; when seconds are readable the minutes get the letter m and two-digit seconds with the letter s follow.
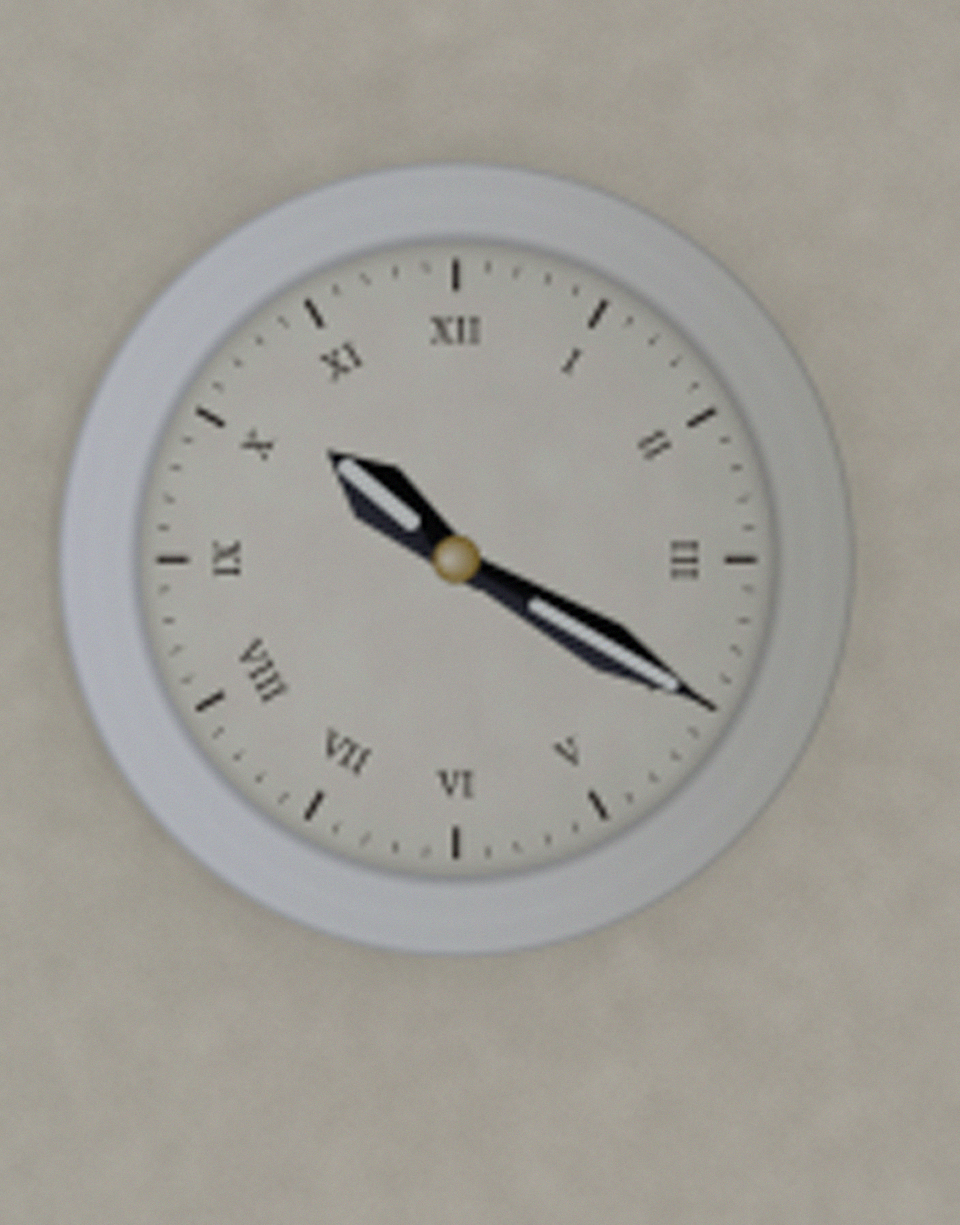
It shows 10h20
